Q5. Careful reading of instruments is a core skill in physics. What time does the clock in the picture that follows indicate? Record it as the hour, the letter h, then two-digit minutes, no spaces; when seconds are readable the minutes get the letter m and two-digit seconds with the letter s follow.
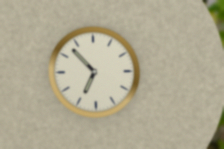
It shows 6h53
